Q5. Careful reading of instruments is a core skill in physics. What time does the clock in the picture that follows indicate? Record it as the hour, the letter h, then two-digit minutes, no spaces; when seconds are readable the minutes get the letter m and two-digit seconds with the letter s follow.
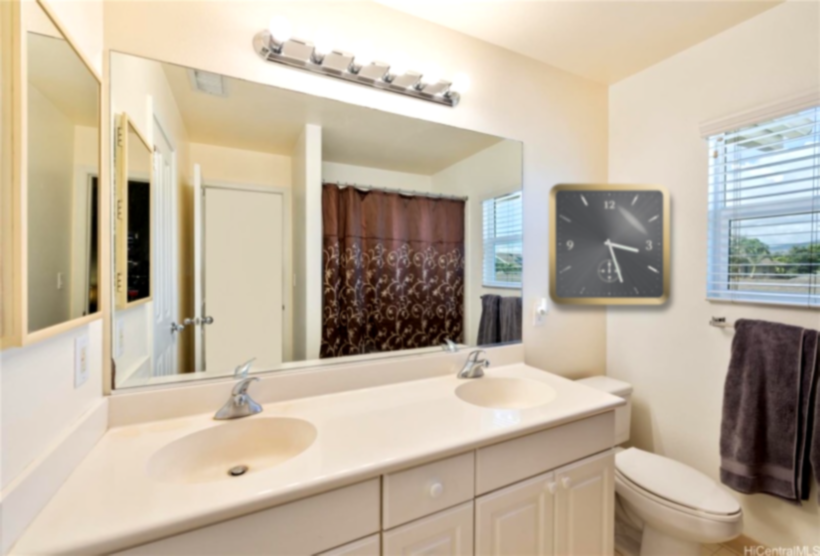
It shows 3h27
